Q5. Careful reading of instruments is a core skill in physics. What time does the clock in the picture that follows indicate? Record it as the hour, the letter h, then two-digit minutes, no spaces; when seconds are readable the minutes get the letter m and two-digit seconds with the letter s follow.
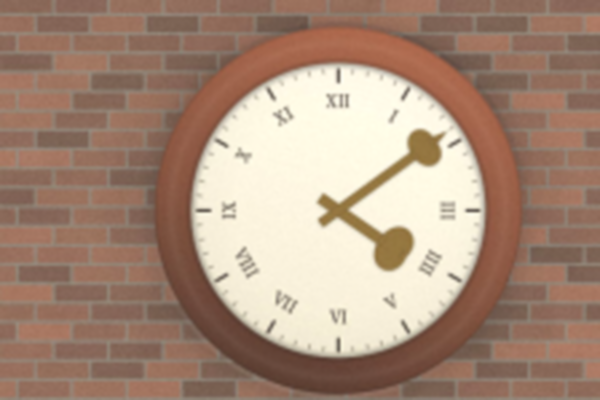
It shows 4h09
